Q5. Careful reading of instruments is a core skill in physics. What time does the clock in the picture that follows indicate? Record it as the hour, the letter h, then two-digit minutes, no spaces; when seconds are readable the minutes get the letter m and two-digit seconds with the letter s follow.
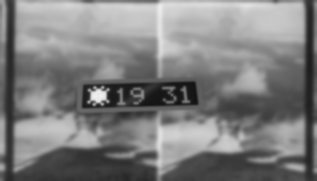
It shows 19h31
